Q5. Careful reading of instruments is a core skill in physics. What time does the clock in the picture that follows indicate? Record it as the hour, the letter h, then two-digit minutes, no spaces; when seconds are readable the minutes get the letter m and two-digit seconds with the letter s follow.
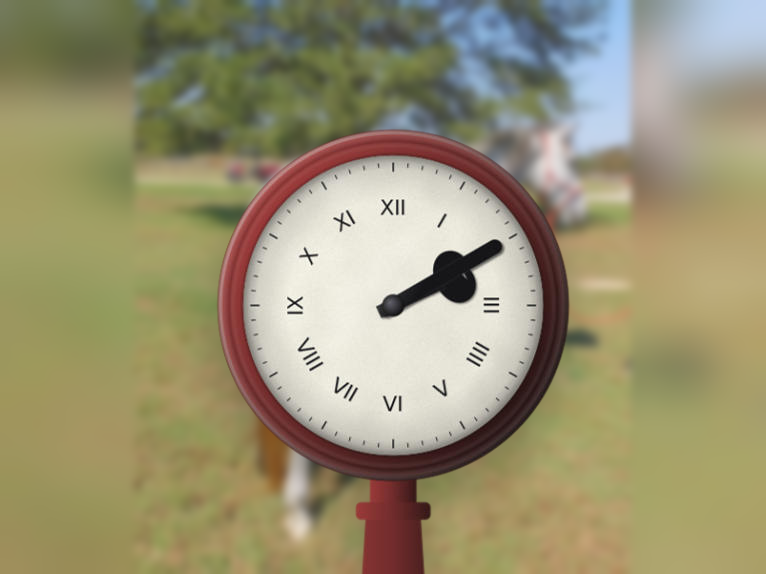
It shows 2h10
